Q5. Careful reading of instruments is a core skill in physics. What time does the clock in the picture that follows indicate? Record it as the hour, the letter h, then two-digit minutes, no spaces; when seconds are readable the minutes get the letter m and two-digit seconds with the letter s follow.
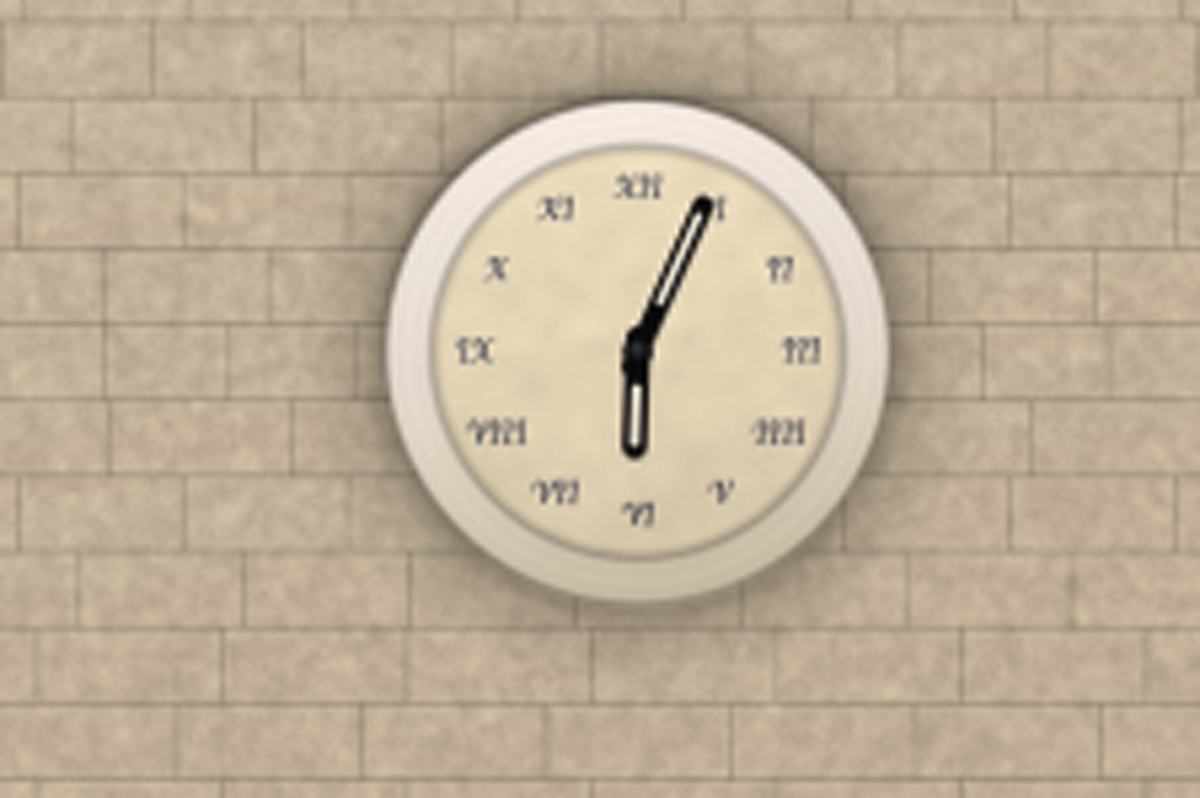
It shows 6h04
